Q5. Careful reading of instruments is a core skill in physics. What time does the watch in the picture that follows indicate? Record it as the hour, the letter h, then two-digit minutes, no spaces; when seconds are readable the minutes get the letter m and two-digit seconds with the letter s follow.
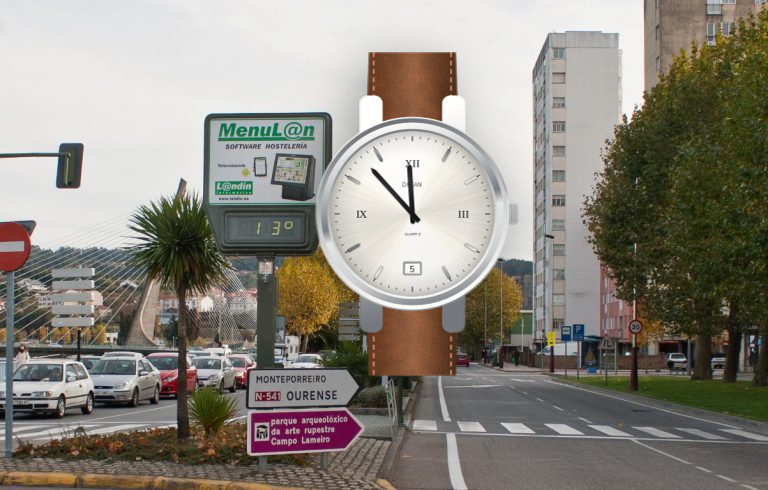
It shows 11h53
